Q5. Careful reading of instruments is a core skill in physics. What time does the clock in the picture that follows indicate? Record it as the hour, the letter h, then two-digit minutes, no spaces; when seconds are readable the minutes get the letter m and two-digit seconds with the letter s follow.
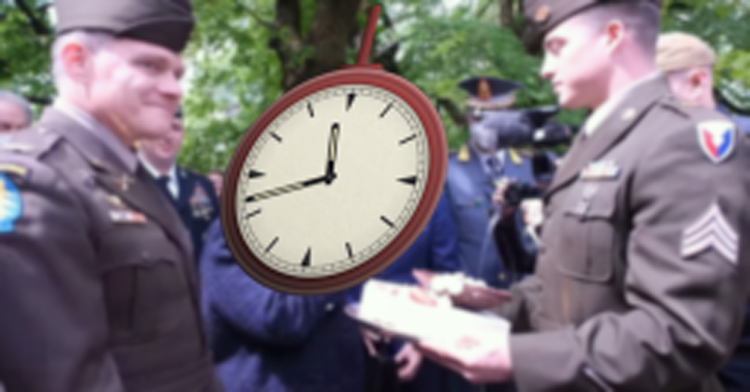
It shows 11h42
